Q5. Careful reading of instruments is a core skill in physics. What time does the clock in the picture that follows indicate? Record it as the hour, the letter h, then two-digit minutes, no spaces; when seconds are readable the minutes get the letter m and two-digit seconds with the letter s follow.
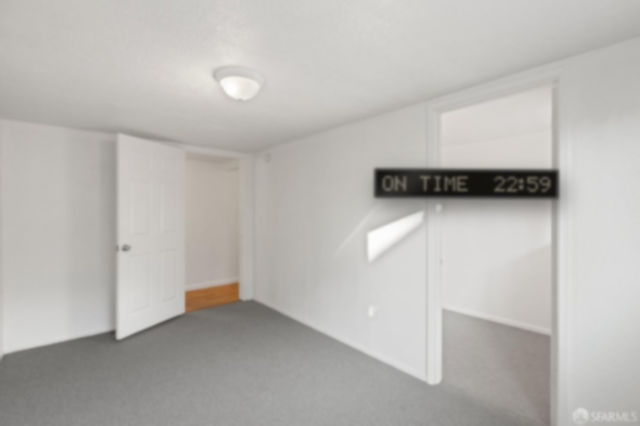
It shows 22h59
